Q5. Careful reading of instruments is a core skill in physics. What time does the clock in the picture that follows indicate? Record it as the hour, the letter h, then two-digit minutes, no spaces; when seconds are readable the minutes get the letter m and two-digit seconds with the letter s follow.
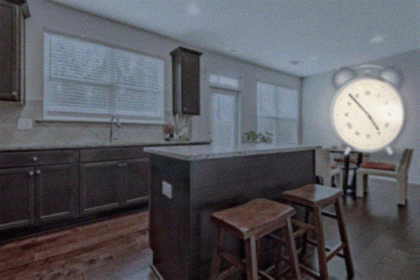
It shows 4h53
